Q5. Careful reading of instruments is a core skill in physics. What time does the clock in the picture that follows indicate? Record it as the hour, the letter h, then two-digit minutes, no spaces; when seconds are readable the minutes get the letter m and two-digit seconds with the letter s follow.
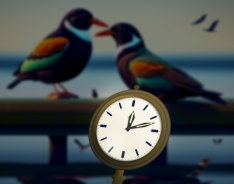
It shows 12h12
